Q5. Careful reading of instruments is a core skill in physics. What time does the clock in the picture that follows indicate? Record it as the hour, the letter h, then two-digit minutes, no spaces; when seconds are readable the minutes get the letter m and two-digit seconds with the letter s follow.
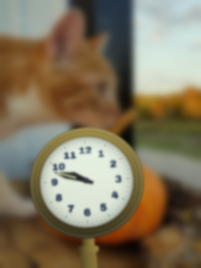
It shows 9h48
